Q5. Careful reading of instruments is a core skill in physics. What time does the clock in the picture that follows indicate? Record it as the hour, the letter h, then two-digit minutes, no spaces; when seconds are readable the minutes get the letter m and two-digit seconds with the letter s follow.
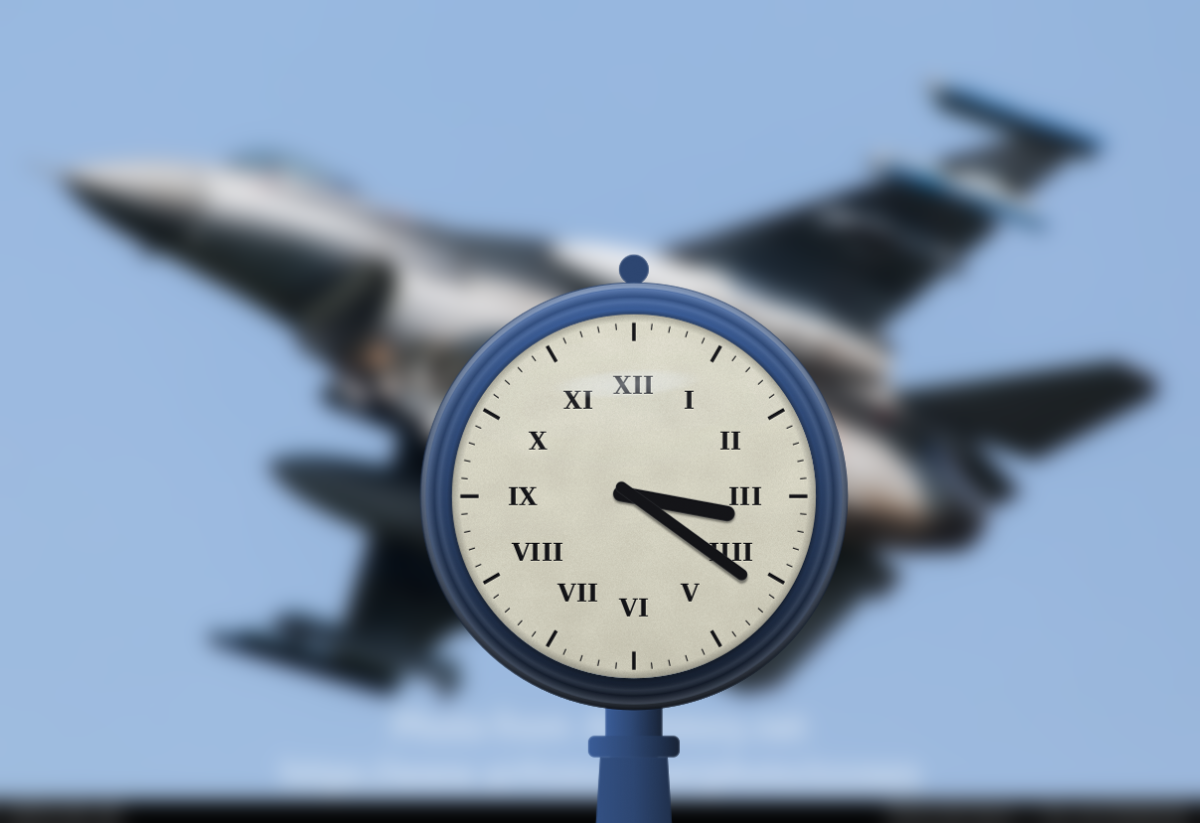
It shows 3h21
